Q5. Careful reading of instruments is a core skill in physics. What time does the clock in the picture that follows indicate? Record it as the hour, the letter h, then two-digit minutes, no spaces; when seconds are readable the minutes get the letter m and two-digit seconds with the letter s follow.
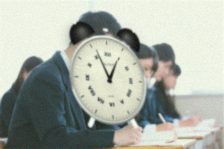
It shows 12h56
